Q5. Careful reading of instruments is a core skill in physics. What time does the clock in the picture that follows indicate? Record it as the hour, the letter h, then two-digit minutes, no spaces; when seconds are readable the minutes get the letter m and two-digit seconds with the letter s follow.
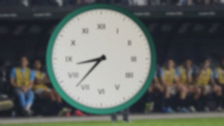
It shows 8h37
